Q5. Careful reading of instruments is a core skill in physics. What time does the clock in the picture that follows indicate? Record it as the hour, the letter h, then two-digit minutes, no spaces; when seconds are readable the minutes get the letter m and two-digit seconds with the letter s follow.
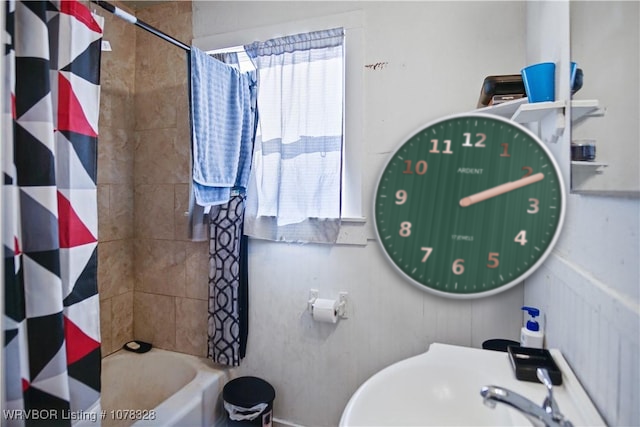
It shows 2h11
